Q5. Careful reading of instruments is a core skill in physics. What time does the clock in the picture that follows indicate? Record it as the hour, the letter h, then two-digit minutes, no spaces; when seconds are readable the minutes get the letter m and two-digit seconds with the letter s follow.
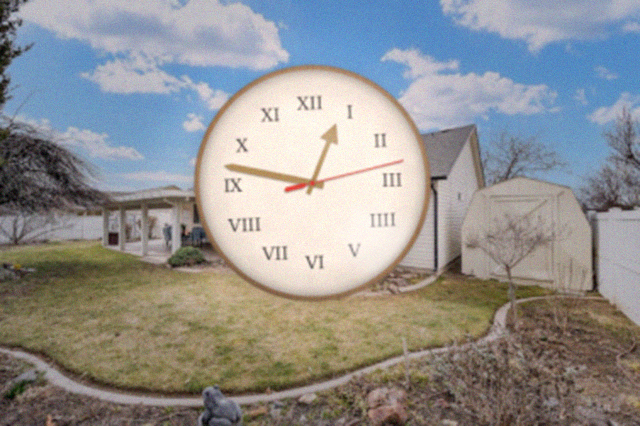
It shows 12h47m13s
